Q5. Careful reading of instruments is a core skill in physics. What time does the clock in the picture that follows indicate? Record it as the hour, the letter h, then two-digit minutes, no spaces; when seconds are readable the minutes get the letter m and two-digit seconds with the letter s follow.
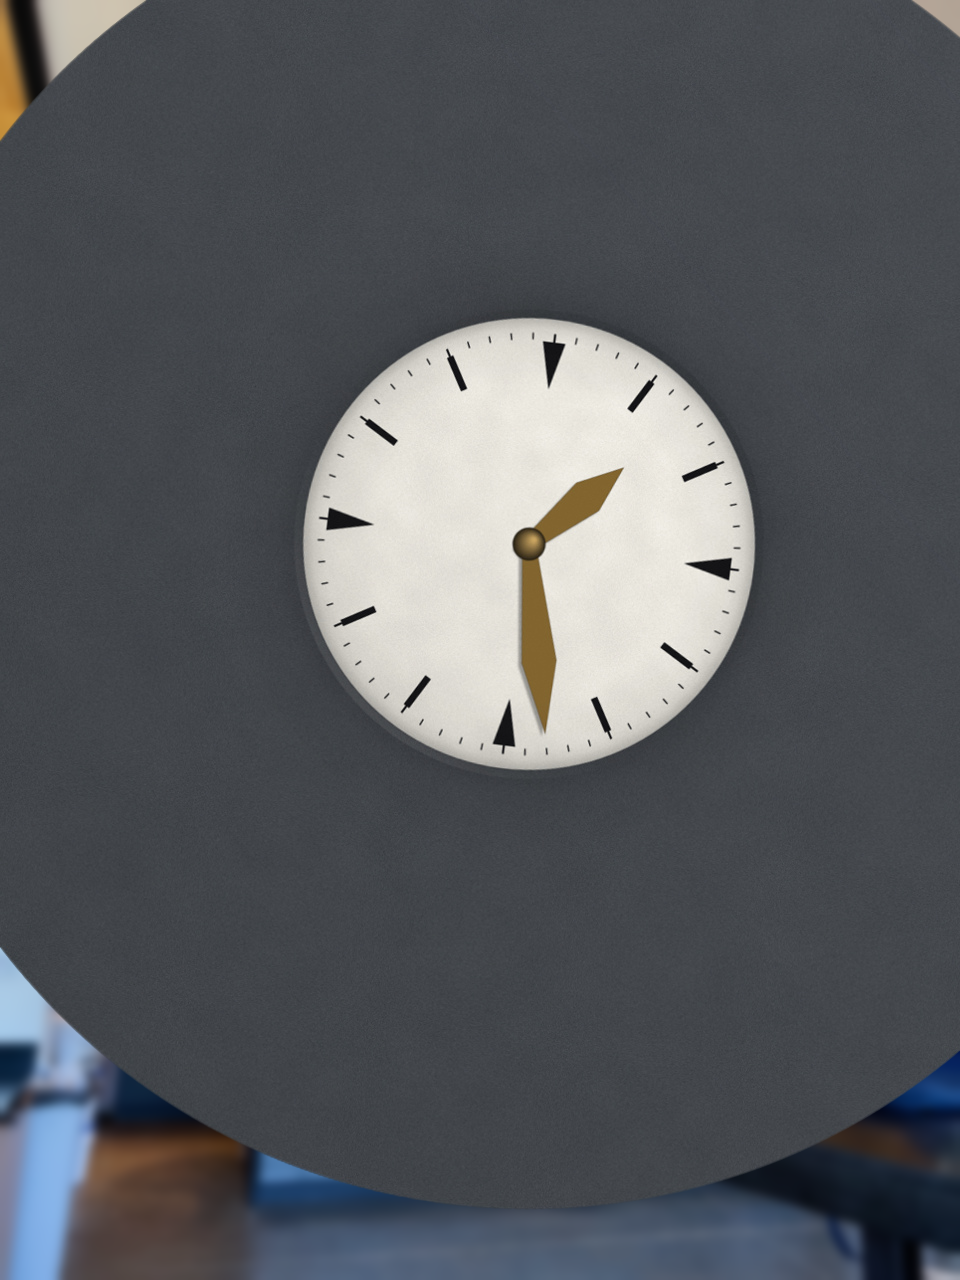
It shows 1h28
